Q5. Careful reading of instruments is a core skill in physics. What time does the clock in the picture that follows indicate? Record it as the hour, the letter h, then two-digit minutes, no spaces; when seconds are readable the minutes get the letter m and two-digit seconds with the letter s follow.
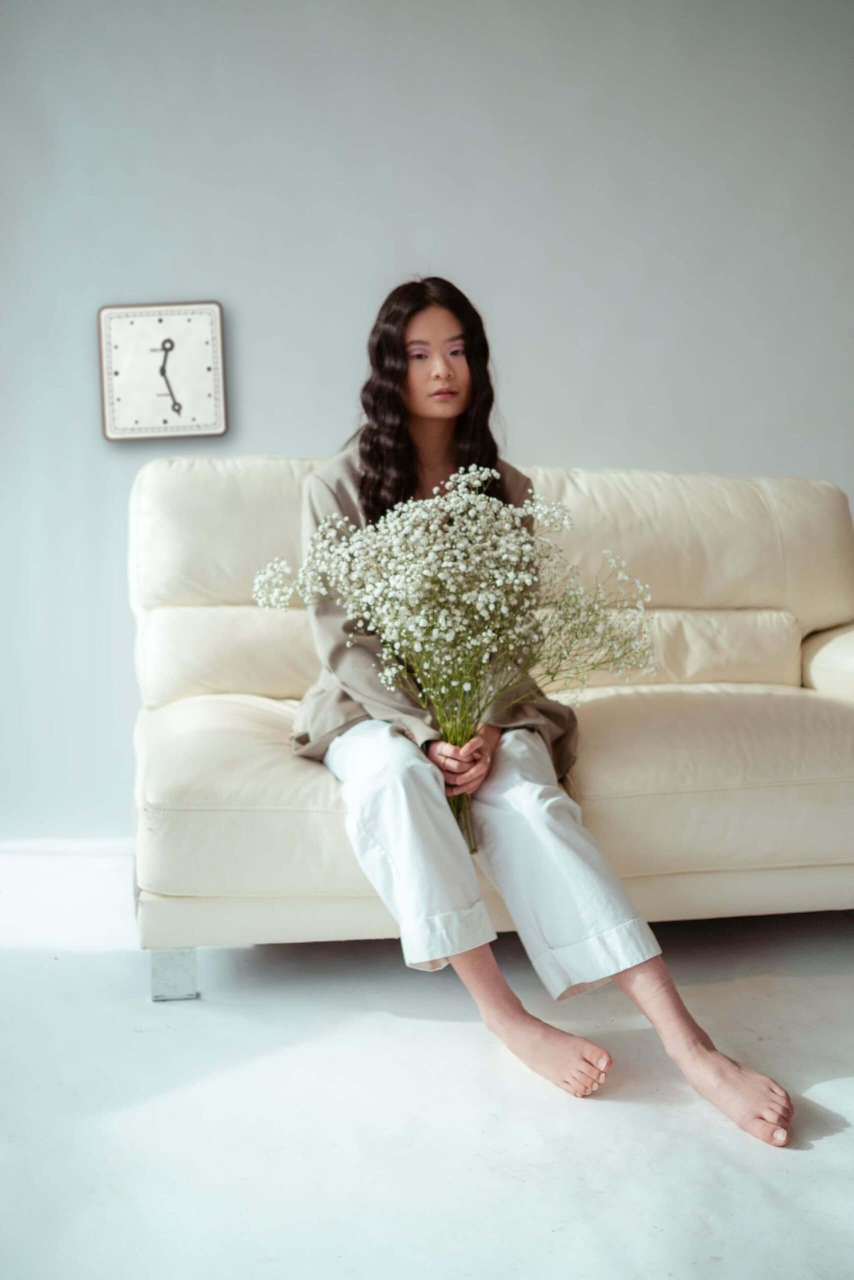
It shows 12h27
